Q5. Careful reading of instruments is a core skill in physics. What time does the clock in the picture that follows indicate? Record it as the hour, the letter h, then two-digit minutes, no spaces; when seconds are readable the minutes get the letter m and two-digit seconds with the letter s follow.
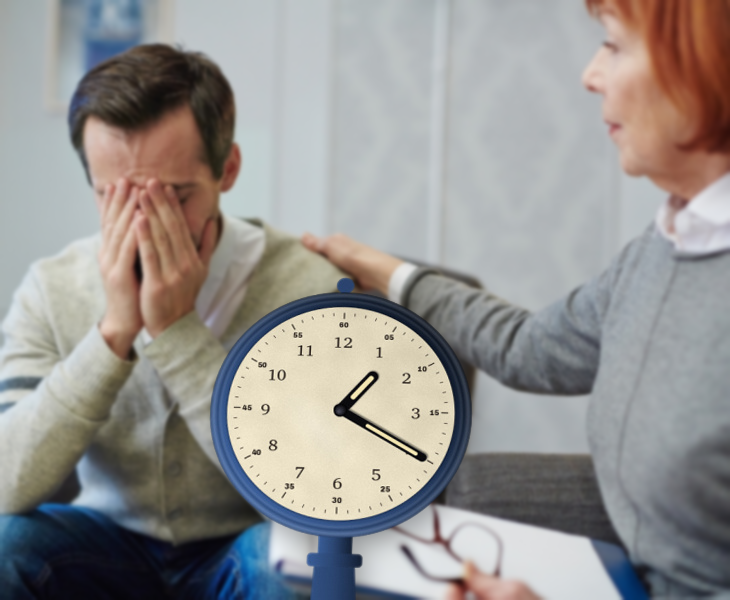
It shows 1h20
